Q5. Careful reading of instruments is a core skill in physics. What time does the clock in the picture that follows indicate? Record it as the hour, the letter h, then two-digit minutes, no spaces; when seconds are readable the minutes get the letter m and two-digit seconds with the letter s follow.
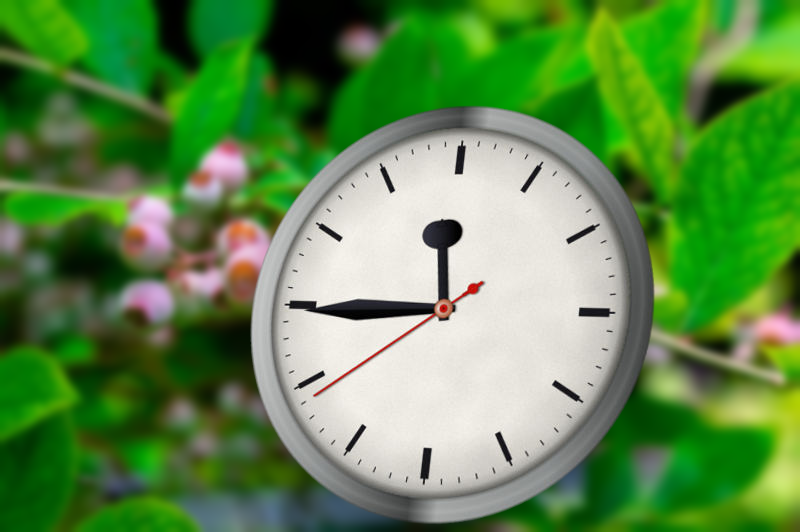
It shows 11h44m39s
